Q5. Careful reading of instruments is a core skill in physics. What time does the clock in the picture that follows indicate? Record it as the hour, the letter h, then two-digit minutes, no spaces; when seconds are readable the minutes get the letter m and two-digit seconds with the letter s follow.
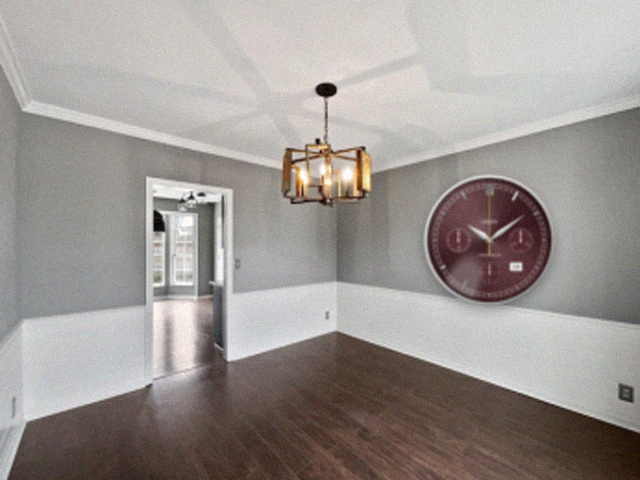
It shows 10h09
